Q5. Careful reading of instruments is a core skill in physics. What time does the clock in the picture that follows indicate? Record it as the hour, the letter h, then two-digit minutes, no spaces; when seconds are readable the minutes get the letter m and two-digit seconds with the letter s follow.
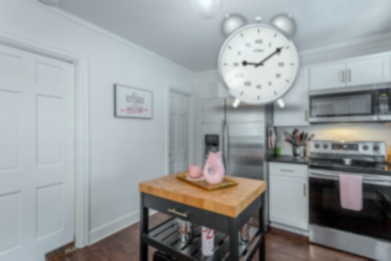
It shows 9h09
